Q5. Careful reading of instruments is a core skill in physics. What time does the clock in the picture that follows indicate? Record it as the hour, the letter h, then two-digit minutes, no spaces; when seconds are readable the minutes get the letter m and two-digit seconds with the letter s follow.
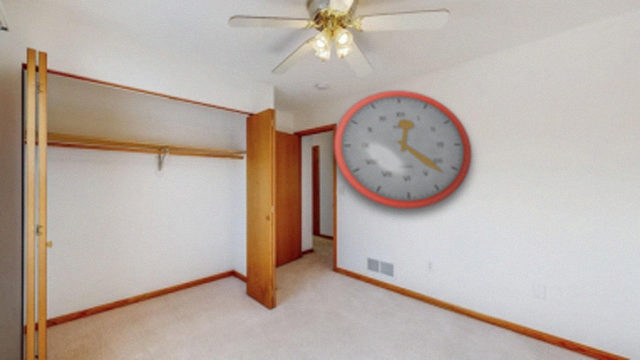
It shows 12h22
